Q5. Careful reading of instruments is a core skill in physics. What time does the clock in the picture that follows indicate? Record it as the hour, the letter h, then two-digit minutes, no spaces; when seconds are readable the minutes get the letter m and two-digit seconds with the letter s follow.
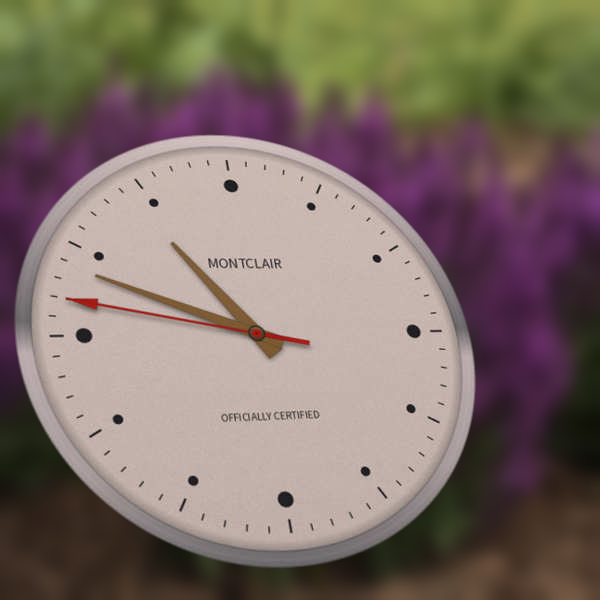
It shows 10h48m47s
